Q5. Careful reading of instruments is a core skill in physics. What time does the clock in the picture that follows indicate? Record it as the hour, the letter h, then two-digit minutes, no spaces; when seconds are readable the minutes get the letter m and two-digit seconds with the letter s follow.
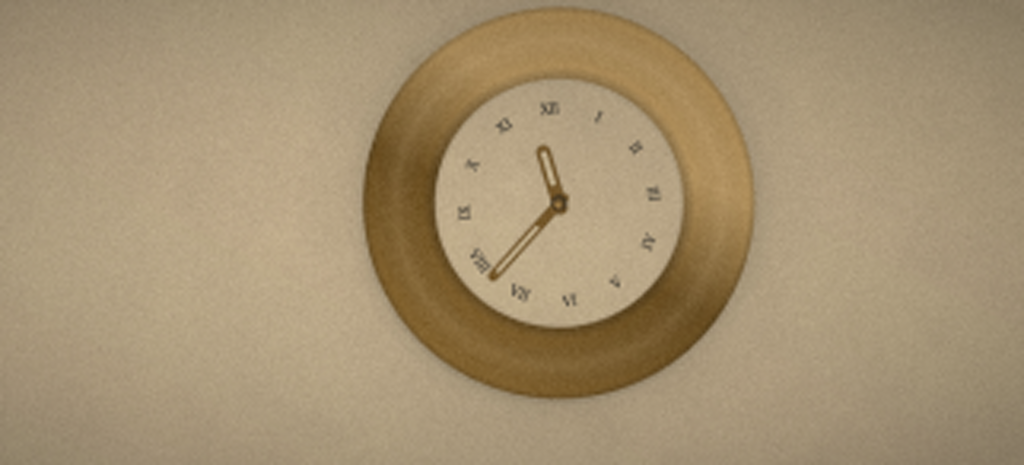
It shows 11h38
